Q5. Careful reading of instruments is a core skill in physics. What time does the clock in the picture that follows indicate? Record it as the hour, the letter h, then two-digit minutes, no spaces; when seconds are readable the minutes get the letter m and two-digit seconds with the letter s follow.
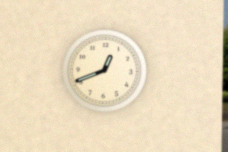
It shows 12h41
